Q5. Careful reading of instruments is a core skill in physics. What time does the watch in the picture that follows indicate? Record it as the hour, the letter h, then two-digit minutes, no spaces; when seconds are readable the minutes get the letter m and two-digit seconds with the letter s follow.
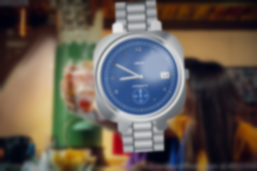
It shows 8h50
